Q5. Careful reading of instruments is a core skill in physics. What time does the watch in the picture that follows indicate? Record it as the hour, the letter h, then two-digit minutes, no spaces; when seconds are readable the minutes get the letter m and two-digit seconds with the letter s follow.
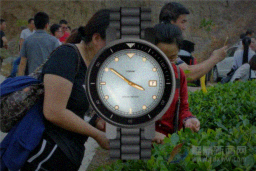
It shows 3h51
